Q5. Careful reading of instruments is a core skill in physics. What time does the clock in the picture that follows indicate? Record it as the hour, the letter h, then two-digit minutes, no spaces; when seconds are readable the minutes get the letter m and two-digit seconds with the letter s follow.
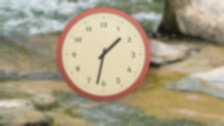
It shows 1h32
